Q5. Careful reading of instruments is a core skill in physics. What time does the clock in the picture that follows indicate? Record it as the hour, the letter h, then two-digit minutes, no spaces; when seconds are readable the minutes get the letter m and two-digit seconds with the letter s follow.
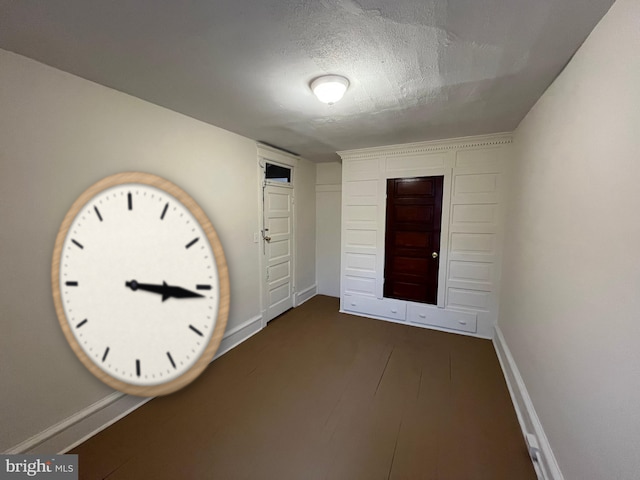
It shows 3h16
